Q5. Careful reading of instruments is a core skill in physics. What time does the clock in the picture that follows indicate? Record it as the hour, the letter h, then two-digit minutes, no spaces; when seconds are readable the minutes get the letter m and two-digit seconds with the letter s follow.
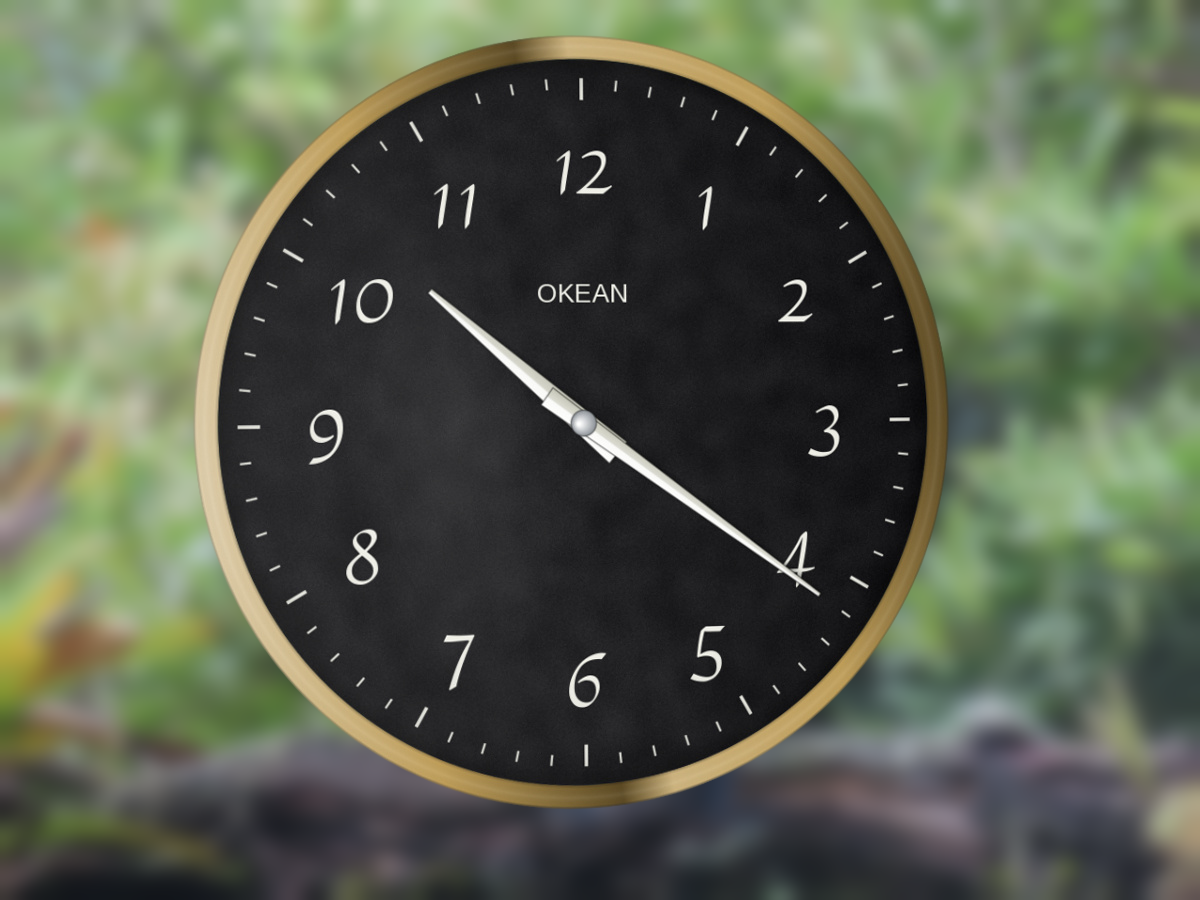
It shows 10h21
